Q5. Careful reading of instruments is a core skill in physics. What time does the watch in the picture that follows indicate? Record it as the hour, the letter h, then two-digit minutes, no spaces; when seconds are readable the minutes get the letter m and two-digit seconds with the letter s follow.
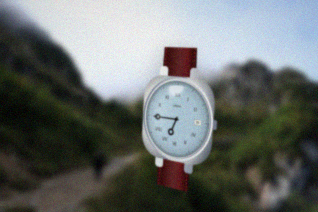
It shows 6h45
